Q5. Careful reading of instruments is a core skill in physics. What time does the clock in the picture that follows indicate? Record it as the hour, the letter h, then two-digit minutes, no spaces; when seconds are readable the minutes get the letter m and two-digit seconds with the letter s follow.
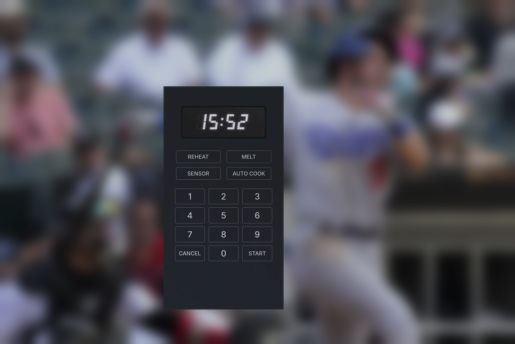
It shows 15h52
